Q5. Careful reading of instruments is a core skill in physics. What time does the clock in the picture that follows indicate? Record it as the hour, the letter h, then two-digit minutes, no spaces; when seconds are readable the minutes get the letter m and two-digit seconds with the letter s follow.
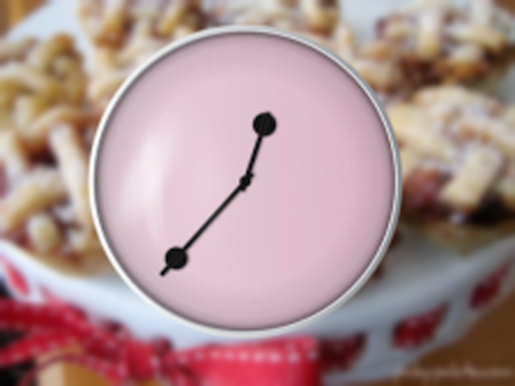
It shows 12h37
